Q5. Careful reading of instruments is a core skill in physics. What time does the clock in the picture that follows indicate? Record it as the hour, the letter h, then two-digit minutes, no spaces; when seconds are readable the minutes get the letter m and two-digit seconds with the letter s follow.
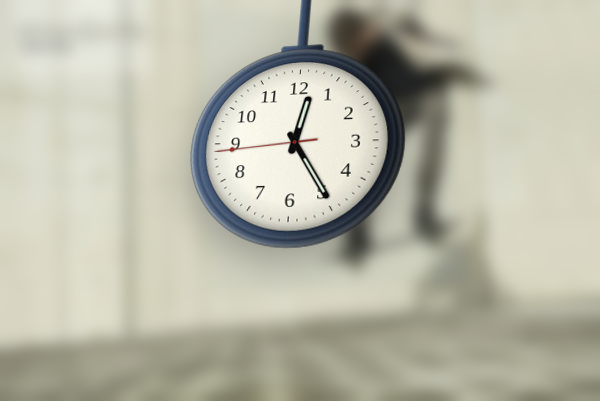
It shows 12h24m44s
